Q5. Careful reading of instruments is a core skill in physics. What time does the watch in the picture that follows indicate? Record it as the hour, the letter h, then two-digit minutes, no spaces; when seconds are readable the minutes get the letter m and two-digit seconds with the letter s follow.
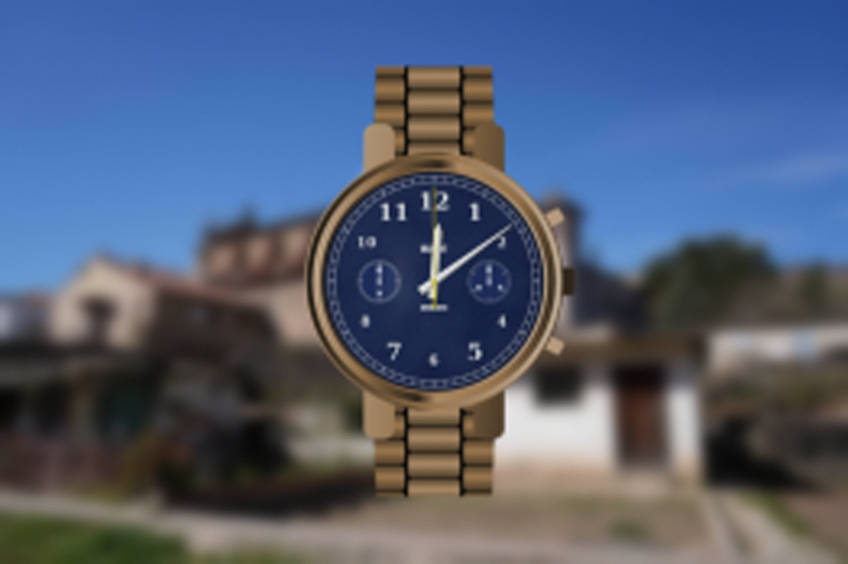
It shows 12h09
